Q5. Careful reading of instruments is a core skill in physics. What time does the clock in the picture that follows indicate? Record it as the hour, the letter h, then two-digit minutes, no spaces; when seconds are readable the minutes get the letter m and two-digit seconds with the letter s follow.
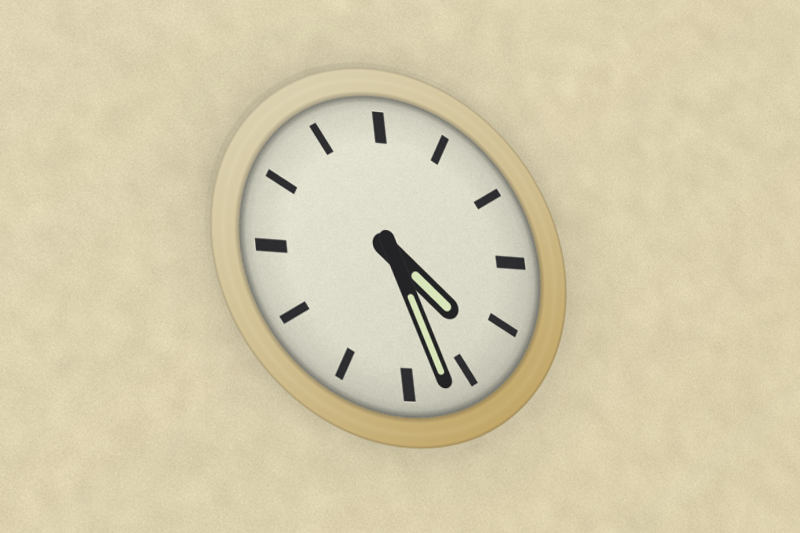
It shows 4h27
